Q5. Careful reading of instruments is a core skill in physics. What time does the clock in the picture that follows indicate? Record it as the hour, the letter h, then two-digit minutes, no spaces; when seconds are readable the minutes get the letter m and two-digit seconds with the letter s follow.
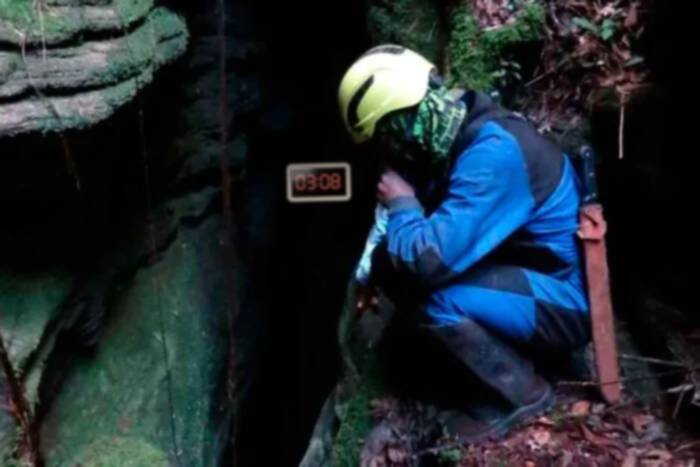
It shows 3h08
